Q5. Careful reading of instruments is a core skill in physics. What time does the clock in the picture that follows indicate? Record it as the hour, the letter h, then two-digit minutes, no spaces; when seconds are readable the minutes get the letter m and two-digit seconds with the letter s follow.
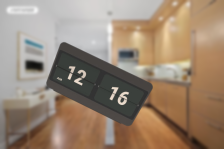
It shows 12h16
